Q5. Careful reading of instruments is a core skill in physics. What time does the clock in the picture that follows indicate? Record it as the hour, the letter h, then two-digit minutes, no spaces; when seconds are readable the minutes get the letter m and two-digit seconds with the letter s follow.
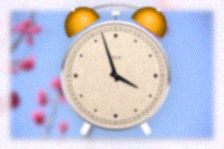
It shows 3h57
